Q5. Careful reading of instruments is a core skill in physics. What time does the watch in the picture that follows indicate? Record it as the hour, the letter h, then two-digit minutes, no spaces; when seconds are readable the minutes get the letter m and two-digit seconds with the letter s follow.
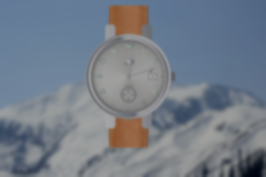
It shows 12h12
